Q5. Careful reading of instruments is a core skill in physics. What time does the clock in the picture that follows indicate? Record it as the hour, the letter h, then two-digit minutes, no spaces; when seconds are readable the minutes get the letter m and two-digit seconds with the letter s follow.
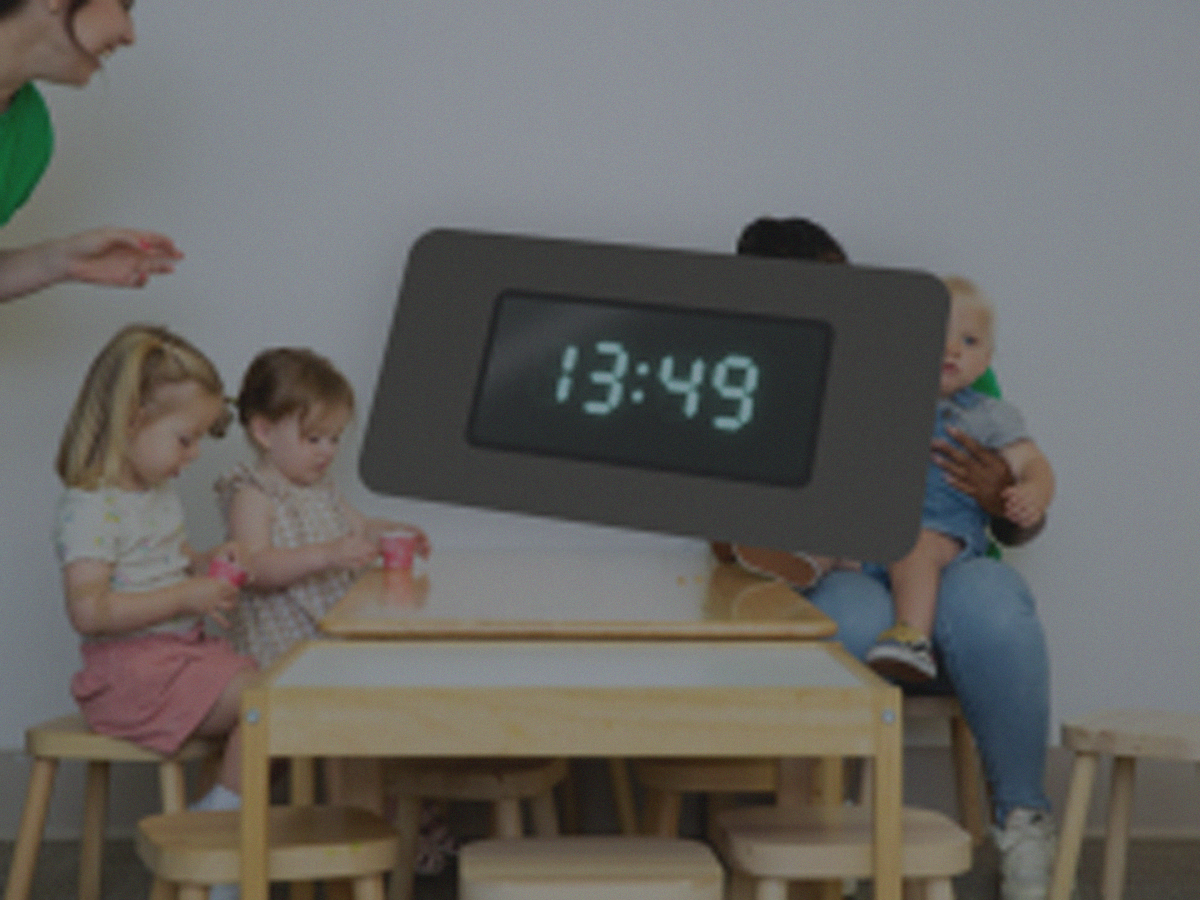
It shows 13h49
